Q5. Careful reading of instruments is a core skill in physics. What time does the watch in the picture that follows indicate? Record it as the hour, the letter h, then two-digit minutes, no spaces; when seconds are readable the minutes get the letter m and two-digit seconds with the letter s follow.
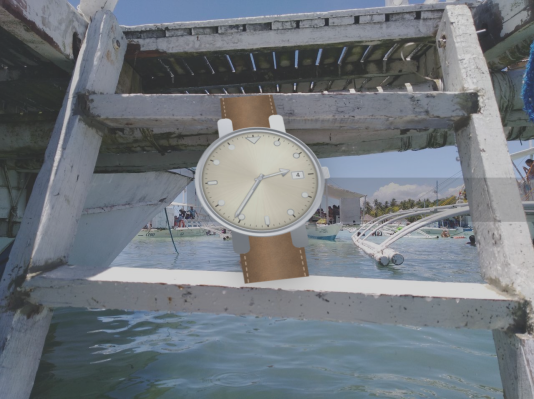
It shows 2h36
